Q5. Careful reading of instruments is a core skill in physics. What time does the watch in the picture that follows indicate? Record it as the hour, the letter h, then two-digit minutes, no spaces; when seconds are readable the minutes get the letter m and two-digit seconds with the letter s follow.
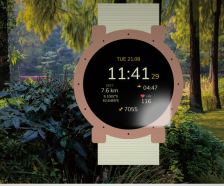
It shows 11h41
